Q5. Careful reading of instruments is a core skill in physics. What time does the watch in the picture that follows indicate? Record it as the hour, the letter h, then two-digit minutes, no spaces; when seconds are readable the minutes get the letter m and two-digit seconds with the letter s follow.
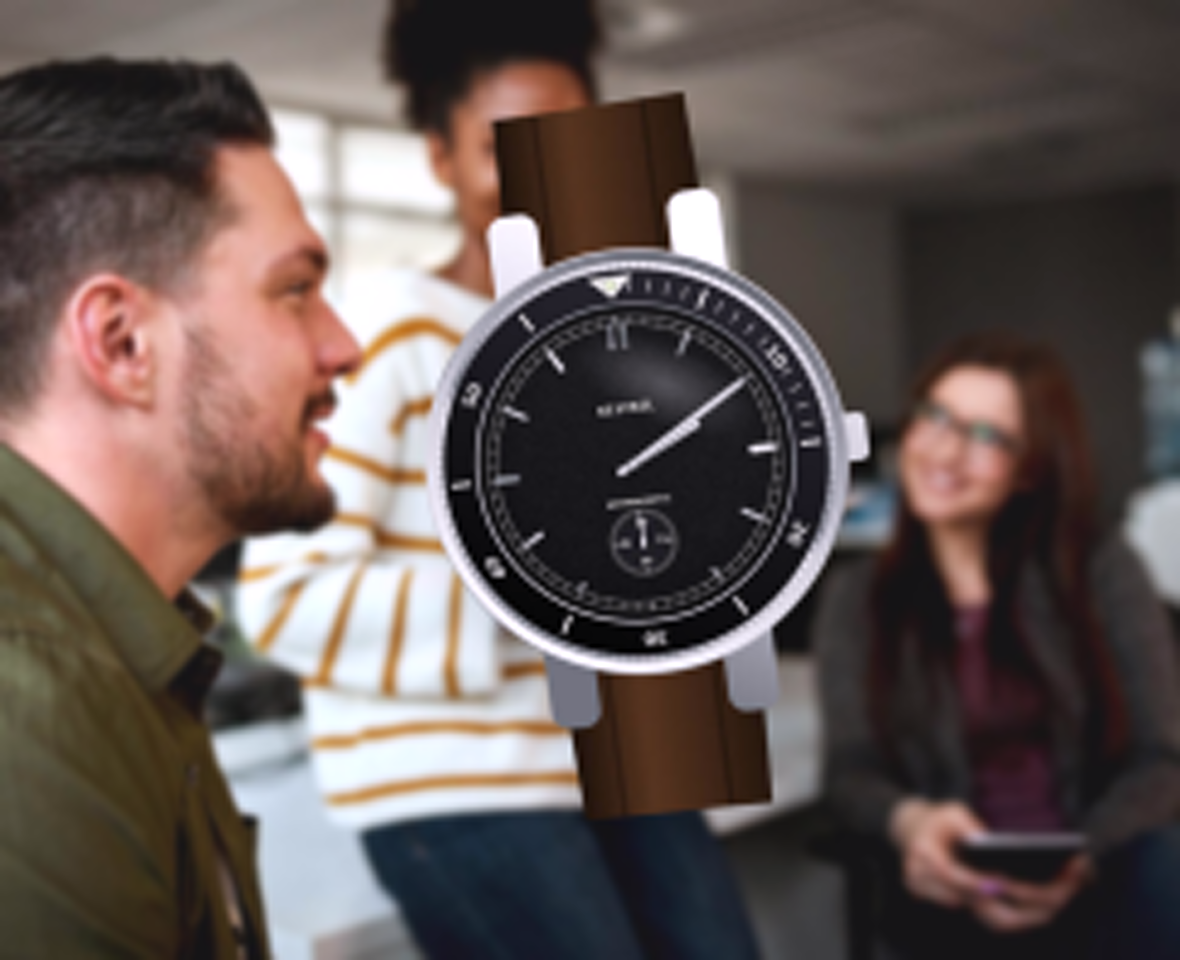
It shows 2h10
